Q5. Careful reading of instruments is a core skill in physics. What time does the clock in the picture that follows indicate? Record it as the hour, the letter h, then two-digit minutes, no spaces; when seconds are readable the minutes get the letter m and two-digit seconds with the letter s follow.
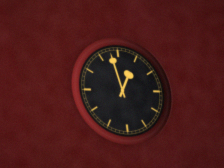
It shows 12h58
